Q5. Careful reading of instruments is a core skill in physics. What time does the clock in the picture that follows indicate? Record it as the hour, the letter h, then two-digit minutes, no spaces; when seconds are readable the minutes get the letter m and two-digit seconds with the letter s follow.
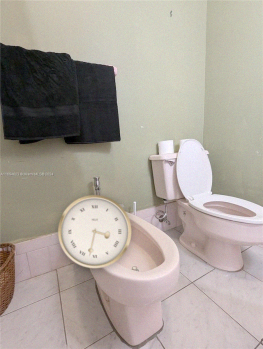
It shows 3h32
